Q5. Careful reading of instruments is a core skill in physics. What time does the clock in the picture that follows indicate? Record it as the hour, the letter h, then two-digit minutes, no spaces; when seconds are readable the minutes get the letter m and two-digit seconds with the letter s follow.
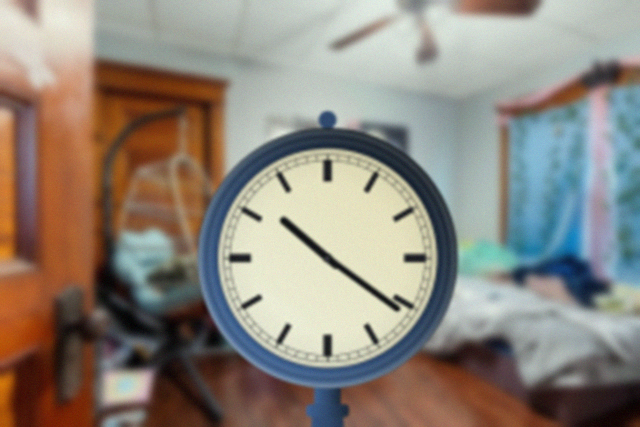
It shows 10h21
